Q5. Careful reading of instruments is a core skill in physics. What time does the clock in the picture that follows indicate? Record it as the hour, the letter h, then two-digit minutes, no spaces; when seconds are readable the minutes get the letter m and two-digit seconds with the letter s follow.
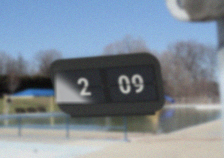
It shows 2h09
